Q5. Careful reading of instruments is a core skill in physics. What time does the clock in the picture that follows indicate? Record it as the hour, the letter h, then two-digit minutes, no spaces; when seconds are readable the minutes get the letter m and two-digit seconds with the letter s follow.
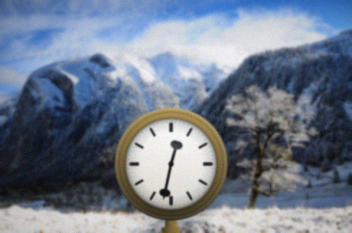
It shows 12h32
